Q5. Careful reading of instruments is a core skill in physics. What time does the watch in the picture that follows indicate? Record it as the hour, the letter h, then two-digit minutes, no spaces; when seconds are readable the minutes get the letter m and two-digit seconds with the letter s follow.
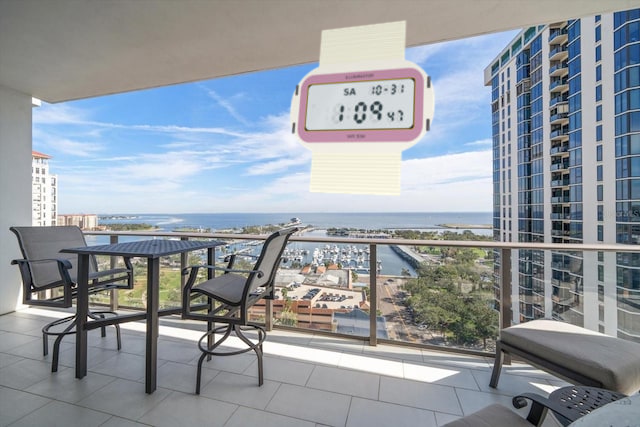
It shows 1h09m47s
